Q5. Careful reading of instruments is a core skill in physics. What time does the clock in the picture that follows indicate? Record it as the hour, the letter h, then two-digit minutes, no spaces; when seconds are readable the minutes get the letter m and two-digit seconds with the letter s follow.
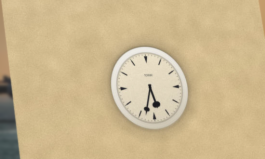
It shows 5h33
